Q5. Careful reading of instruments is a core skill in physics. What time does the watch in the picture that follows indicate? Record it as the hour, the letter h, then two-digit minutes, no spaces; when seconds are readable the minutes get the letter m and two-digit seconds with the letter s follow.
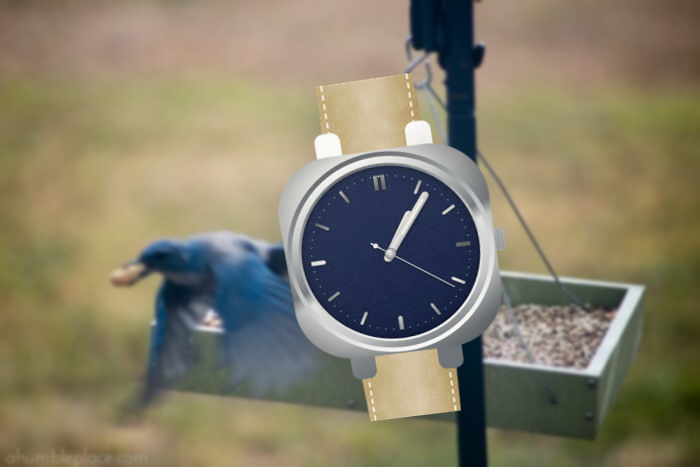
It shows 1h06m21s
